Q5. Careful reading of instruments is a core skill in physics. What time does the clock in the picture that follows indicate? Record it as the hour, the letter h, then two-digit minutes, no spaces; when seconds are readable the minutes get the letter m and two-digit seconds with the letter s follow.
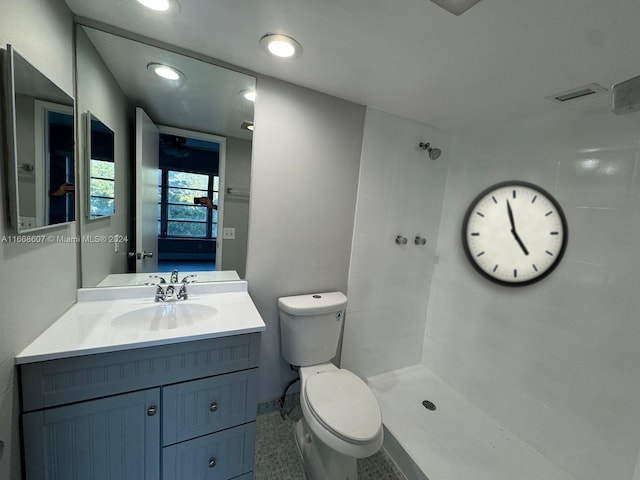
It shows 4h58
